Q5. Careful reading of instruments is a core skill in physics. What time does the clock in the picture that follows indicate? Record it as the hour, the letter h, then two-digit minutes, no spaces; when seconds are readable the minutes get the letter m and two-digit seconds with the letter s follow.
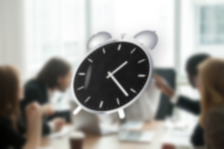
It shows 1h22
